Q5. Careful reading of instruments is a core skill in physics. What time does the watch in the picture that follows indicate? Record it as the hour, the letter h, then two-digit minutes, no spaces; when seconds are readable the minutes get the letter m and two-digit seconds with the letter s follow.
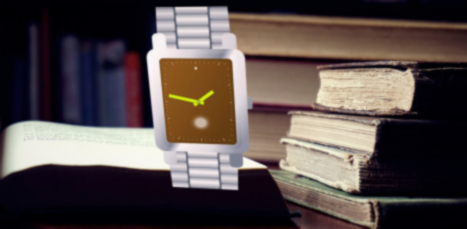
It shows 1h47
